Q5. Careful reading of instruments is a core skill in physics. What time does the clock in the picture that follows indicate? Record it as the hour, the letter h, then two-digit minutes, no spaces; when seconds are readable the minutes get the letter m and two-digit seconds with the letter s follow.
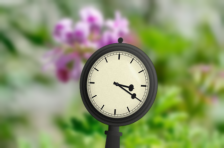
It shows 3h20
